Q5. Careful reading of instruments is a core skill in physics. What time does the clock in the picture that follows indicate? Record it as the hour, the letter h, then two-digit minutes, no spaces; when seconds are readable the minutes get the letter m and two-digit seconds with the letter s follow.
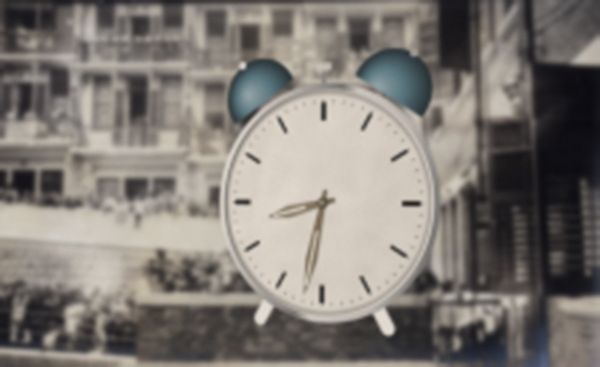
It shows 8h32
